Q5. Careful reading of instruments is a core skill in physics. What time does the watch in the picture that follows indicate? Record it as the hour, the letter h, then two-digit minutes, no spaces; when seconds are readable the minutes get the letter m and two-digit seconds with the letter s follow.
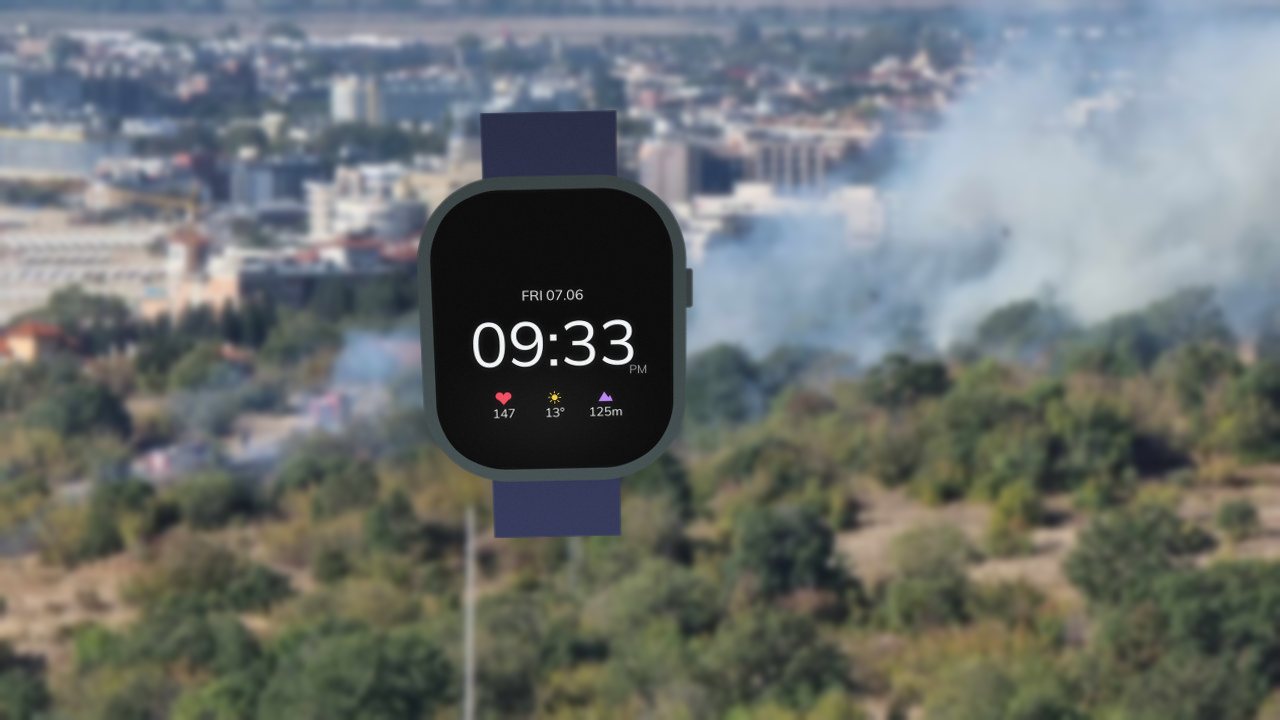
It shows 9h33
